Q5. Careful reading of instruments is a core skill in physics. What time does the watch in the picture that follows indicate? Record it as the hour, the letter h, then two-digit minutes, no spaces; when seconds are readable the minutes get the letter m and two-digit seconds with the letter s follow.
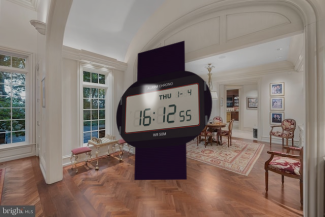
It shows 16h12m55s
